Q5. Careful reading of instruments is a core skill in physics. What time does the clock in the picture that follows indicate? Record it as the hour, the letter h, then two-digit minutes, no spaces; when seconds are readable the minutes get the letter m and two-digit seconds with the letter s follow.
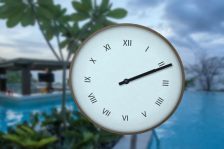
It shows 2h11
